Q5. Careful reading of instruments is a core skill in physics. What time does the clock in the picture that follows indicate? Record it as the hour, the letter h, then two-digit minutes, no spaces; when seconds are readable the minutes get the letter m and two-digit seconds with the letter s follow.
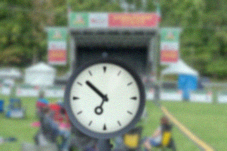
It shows 6h52
